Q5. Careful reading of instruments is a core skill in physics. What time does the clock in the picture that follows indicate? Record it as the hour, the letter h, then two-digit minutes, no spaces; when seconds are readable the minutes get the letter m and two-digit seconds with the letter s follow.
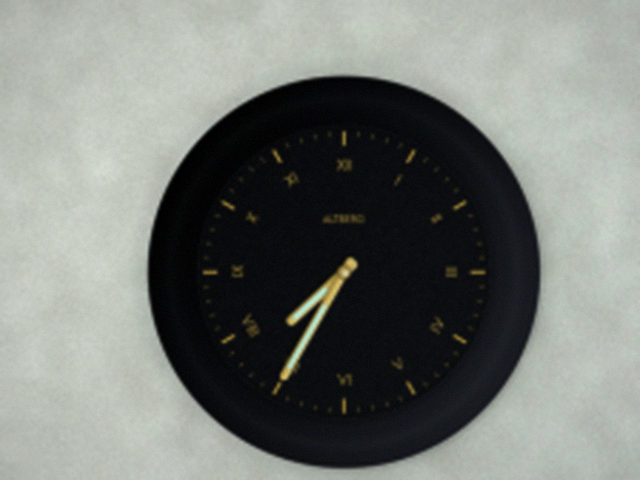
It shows 7h35
